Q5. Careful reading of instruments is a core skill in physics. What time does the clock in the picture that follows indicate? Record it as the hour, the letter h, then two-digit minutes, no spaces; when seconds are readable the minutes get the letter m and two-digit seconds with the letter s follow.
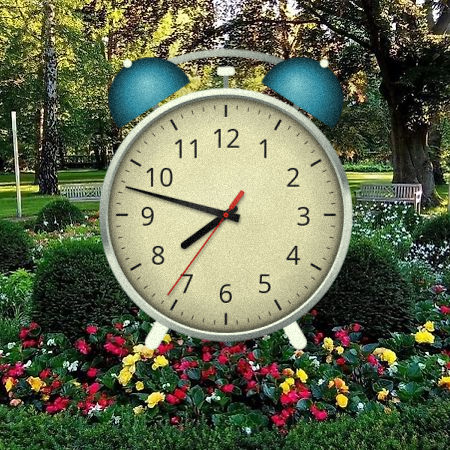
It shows 7h47m36s
